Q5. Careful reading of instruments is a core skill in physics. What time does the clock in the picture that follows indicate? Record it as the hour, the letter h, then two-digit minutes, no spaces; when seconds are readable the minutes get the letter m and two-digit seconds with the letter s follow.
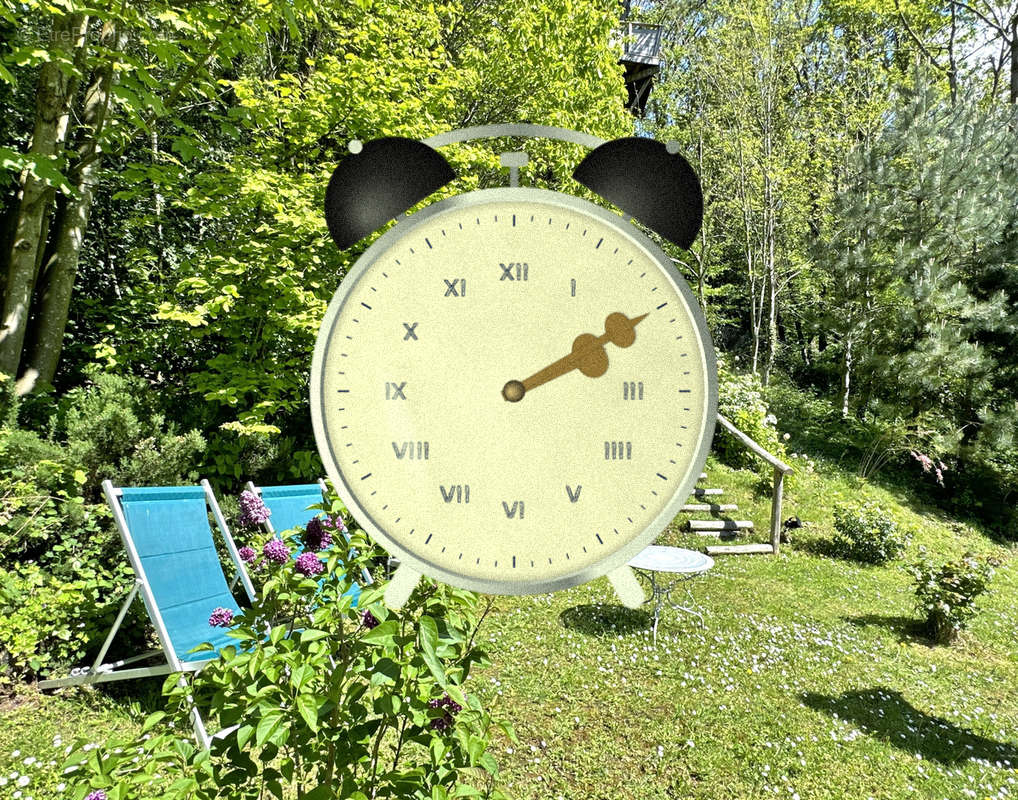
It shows 2h10
